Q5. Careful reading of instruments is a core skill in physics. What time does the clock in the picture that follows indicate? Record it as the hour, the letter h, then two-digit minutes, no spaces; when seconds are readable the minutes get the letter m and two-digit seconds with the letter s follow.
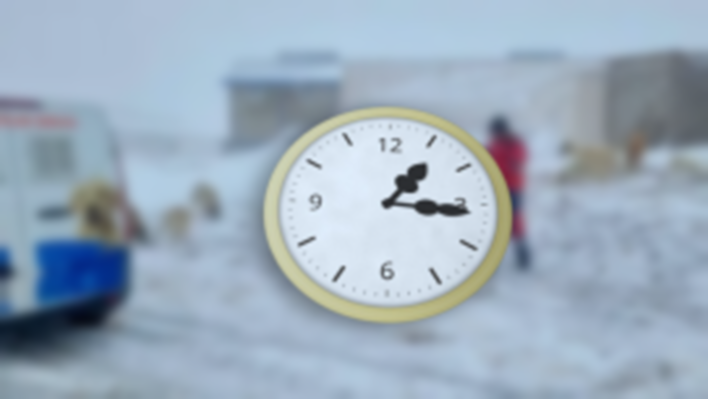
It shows 1h16
